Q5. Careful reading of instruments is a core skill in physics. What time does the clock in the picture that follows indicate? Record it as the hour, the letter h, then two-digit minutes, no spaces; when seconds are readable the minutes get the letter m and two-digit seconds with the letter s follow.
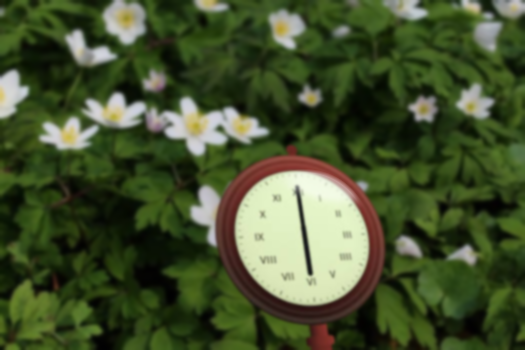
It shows 6h00
